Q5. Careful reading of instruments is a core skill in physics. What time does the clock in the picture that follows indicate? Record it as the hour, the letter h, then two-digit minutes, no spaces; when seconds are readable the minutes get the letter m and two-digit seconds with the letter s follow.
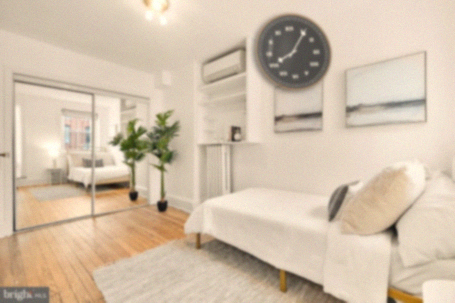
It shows 8h06
